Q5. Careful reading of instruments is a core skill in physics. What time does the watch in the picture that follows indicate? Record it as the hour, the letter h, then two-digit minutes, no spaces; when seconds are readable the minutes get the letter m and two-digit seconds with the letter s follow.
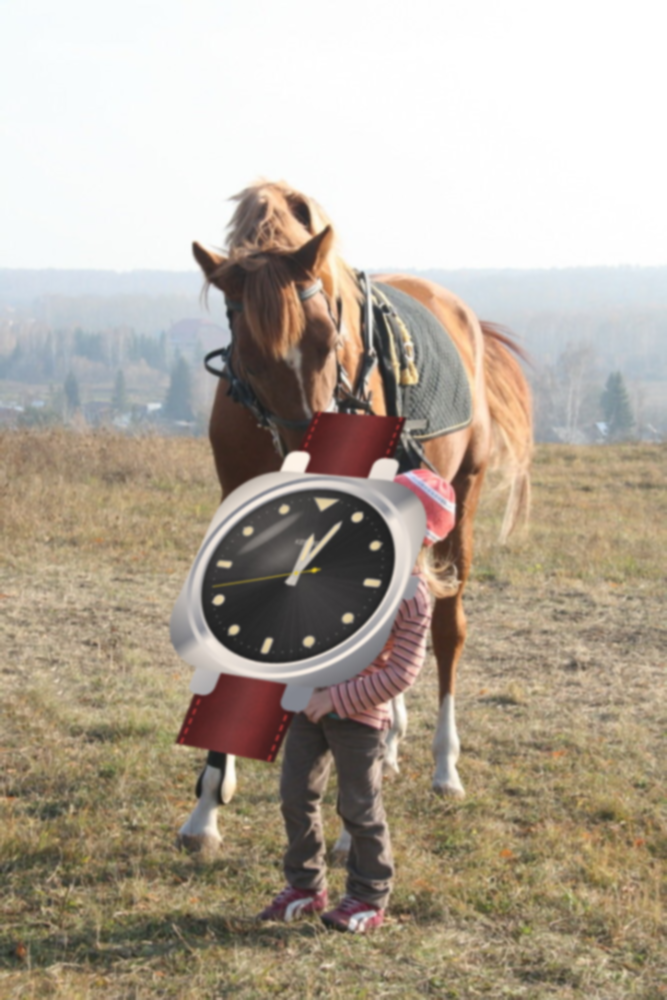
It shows 12h03m42s
